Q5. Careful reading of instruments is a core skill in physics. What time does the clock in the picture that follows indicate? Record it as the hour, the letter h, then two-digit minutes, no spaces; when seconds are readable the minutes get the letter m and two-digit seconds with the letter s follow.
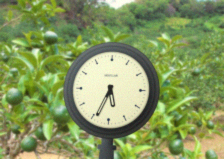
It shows 5h34
